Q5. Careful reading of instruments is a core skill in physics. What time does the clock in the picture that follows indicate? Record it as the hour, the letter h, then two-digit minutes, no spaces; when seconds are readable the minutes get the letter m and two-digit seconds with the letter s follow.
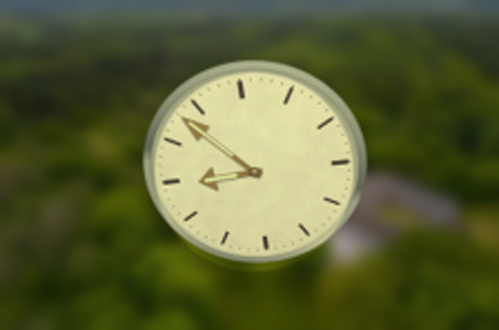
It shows 8h53
